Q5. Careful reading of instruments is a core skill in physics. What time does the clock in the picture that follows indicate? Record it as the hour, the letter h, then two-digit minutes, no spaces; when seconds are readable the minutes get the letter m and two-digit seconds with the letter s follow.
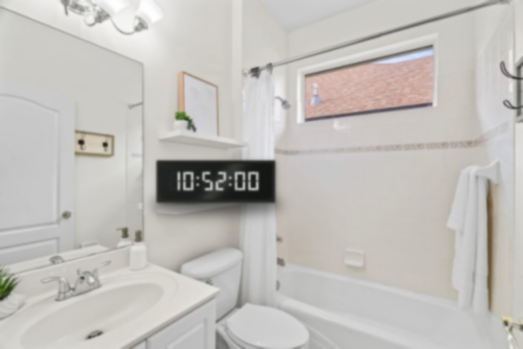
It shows 10h52m00s
